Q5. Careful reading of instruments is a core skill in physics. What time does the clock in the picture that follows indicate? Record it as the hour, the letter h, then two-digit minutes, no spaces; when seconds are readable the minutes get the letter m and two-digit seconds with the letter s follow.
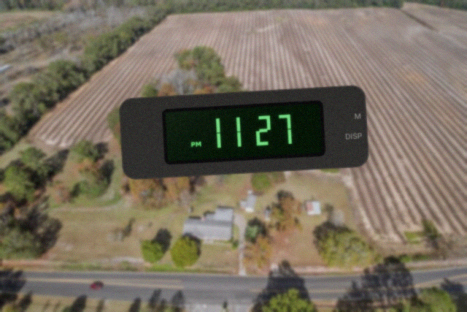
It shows 11h27
